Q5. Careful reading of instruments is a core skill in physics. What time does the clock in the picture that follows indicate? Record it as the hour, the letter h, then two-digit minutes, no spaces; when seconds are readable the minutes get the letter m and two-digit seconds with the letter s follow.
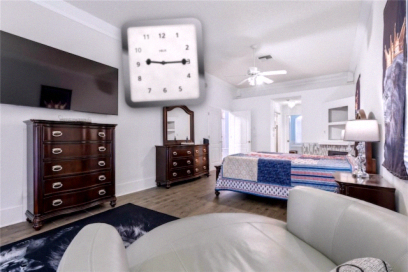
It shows 9h15
